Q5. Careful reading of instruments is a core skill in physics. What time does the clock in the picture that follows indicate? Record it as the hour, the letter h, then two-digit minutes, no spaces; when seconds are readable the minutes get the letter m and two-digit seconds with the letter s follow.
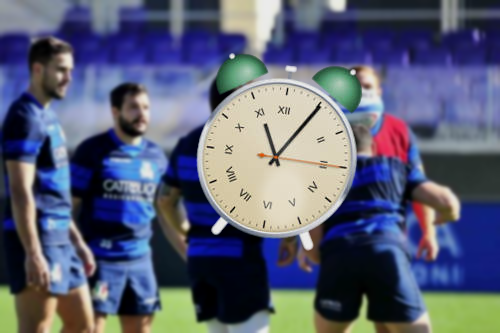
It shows 11h05m15s
